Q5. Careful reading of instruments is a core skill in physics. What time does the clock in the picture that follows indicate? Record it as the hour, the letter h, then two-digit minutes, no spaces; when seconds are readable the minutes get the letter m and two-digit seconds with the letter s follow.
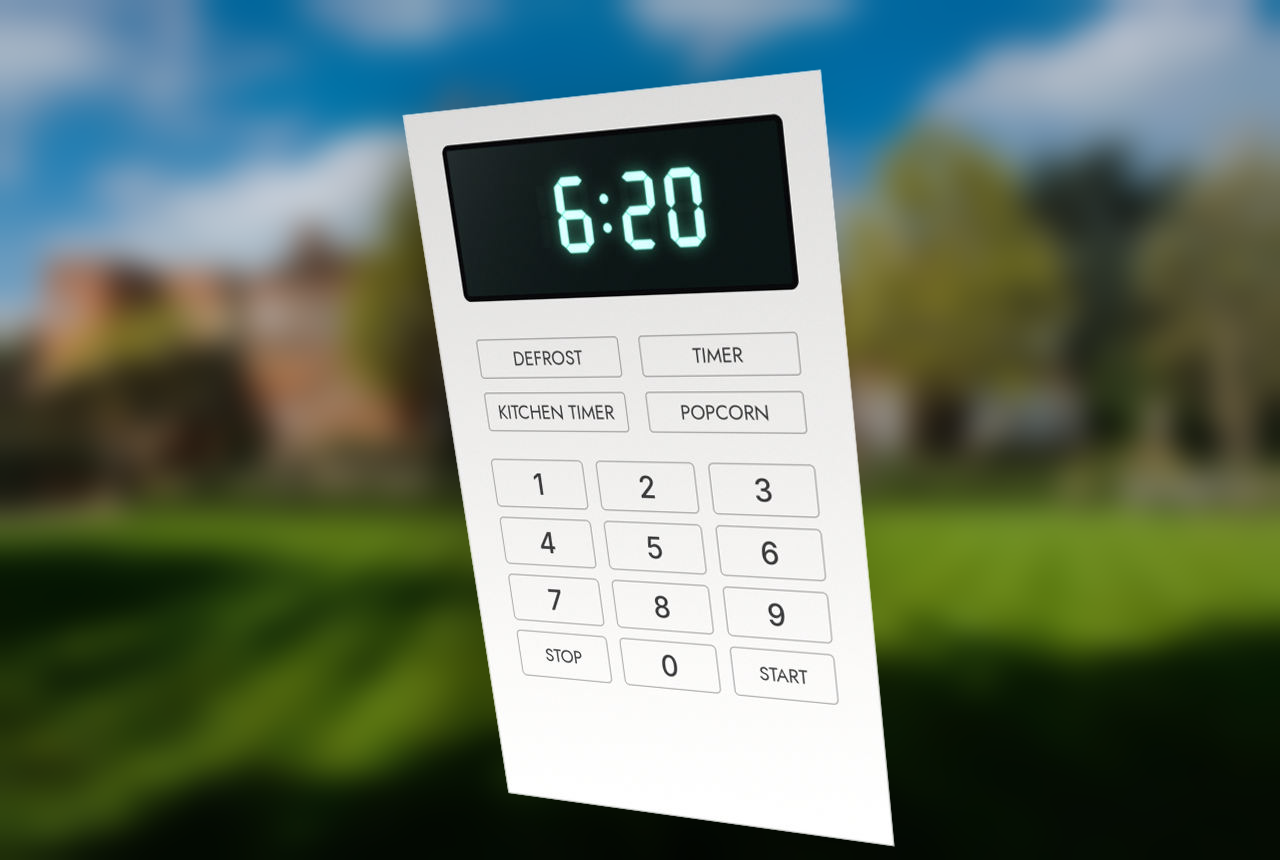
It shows 6h20
